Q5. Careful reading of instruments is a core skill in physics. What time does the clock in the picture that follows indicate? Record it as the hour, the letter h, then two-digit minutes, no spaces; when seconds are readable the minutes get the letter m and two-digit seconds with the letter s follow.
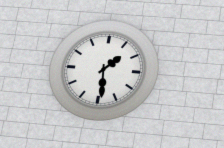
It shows 1h29
